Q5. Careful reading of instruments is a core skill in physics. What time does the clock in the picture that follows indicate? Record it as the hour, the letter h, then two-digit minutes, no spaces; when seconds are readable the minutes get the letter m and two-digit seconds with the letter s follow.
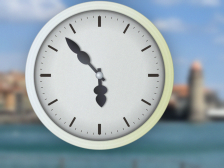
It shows 5h53
